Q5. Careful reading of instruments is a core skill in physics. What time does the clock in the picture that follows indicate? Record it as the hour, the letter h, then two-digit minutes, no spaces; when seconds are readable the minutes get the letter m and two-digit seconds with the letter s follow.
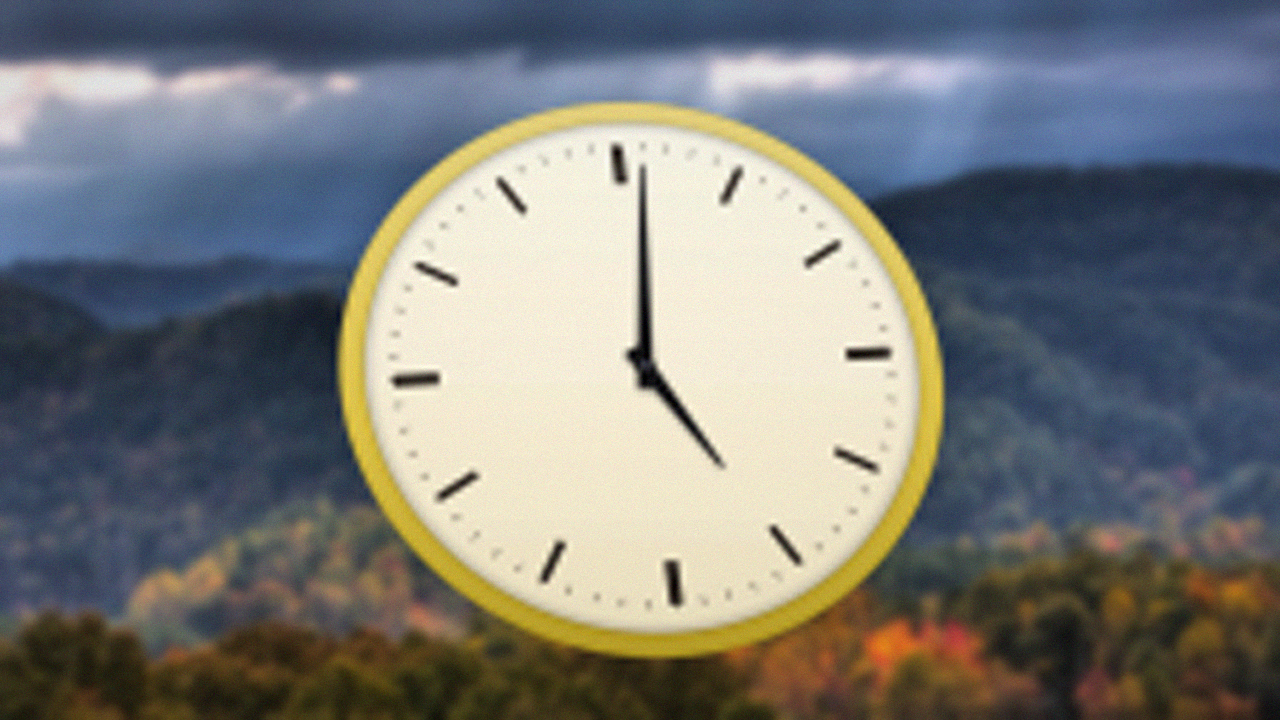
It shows 5h01
